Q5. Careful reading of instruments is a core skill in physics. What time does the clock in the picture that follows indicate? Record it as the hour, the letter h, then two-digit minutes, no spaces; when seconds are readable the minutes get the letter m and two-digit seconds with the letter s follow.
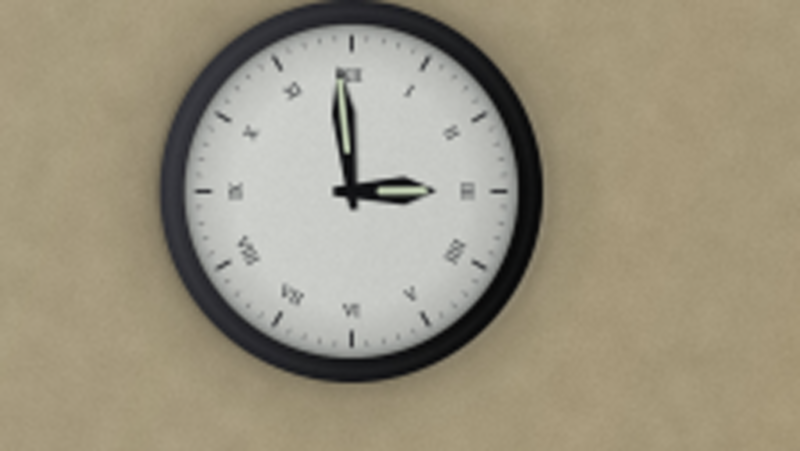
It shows 2h59
